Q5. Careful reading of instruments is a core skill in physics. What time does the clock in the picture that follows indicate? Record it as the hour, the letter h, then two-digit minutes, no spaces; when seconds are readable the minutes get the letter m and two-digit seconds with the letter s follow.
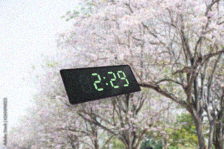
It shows 2h29
